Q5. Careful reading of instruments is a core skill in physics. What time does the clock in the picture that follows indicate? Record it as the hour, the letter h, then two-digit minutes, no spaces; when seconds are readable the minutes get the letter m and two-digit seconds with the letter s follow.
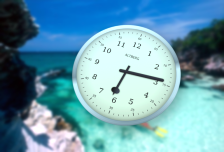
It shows 6h14
